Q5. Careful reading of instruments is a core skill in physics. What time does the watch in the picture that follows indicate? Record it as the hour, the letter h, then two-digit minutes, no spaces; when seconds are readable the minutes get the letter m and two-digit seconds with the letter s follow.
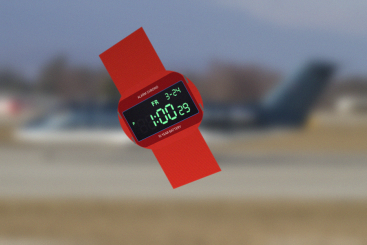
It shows 1h00m29s
